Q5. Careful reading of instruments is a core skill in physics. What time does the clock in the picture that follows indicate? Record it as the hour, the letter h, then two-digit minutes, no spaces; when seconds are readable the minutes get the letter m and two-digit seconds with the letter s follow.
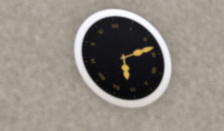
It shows 6h13
